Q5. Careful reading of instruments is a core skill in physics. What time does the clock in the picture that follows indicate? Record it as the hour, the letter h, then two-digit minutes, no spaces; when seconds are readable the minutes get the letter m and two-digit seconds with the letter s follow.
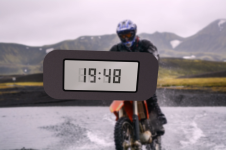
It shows 19h48
